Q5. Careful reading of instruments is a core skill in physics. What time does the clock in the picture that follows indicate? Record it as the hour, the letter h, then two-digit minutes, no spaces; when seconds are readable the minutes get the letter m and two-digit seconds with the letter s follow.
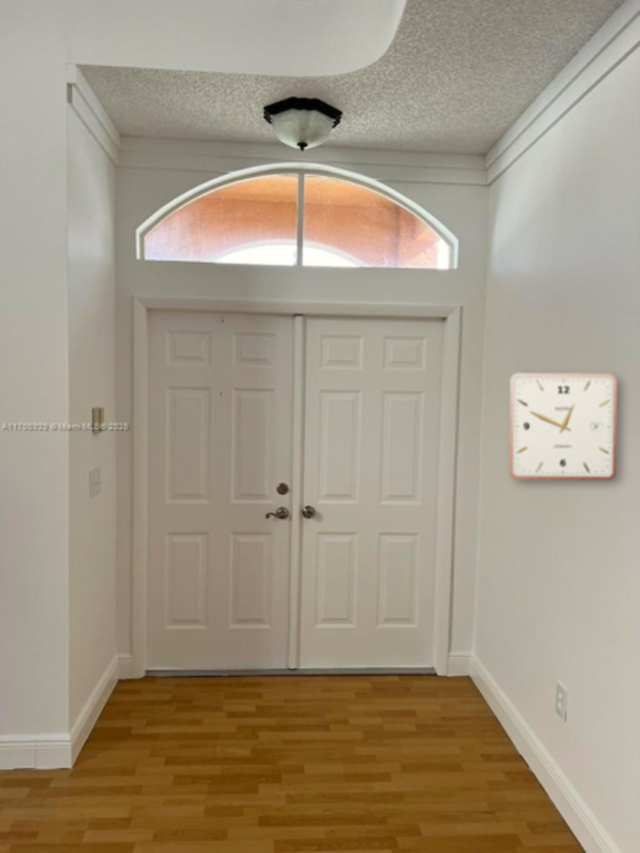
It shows 12h49
